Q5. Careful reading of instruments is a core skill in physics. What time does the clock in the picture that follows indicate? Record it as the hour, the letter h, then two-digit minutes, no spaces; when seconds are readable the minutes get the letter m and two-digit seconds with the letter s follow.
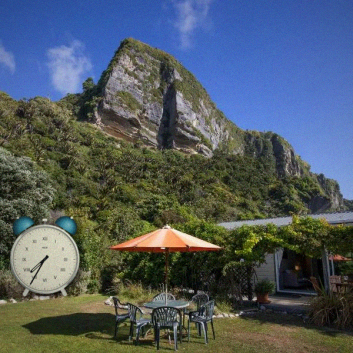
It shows 7h35
